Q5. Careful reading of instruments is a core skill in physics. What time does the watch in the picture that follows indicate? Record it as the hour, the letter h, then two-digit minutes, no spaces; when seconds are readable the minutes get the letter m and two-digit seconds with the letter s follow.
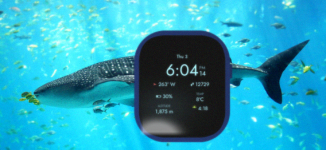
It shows 6h04
